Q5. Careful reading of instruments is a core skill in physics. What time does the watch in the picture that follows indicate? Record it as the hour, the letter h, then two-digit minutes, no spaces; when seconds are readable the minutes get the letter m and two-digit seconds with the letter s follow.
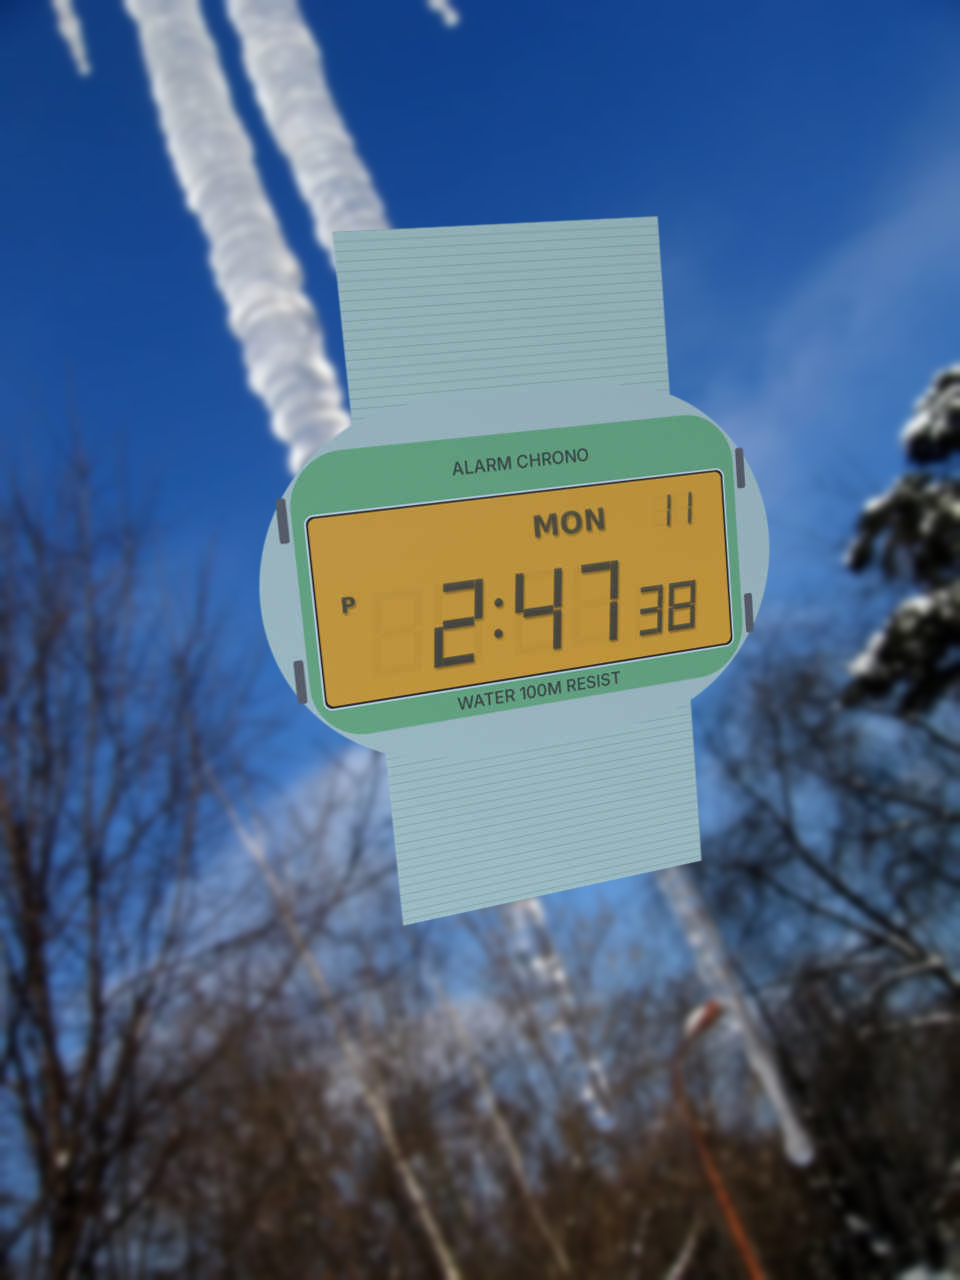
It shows 2h47m38s
